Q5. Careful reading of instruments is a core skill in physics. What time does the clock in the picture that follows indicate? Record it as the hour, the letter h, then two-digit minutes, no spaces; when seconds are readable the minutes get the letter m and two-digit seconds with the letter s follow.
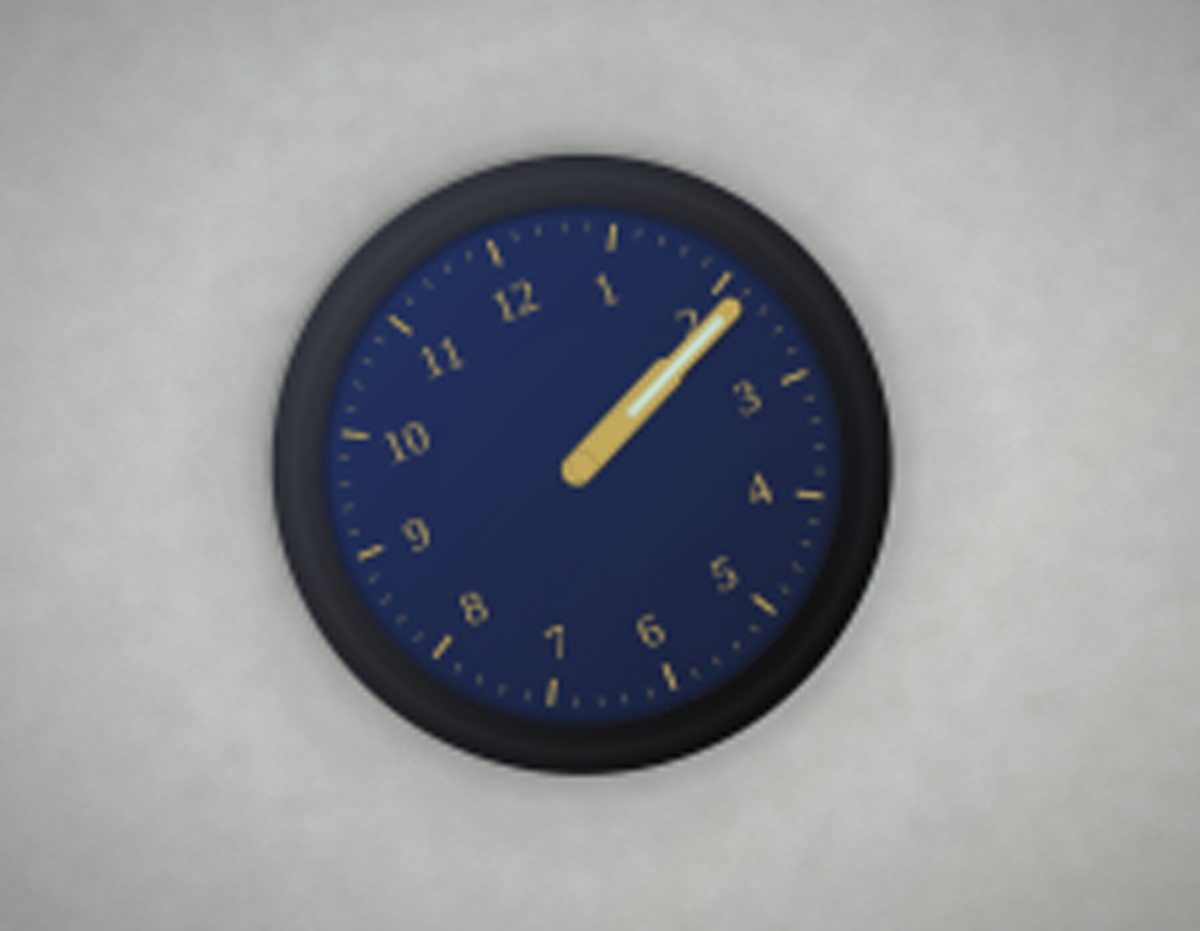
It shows 2h11
